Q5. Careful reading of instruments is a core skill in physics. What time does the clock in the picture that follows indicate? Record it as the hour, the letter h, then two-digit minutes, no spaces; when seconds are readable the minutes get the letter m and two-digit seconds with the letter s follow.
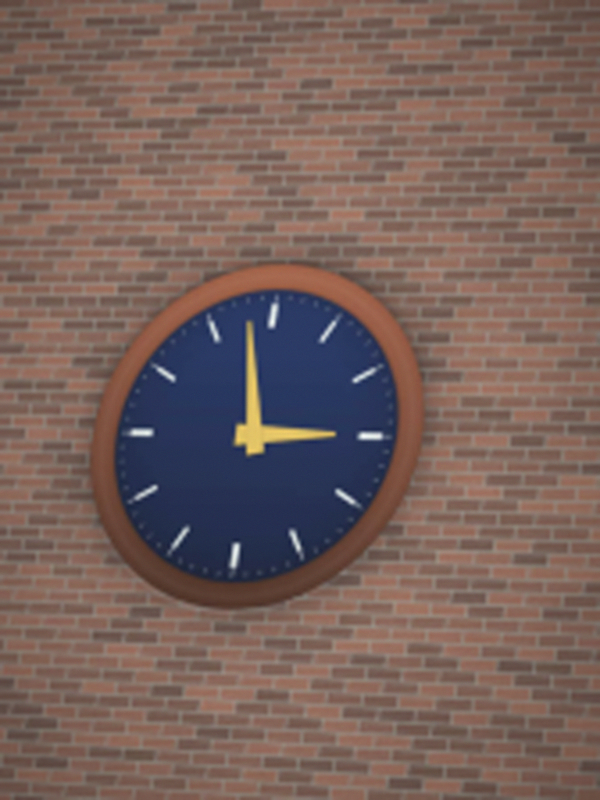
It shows 2h58
